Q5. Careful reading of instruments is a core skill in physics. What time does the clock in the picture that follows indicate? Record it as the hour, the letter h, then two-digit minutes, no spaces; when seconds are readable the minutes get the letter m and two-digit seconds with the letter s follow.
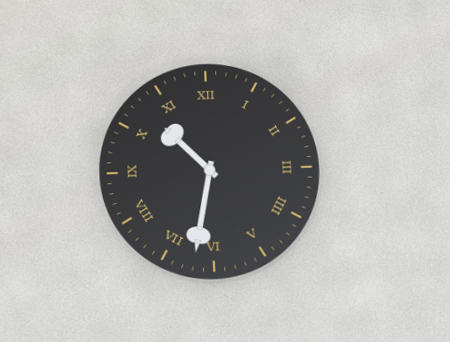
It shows 10h32
